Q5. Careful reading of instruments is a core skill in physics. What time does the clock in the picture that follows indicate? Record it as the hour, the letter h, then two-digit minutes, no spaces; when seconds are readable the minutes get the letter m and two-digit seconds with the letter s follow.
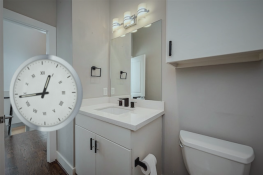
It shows 12h44
